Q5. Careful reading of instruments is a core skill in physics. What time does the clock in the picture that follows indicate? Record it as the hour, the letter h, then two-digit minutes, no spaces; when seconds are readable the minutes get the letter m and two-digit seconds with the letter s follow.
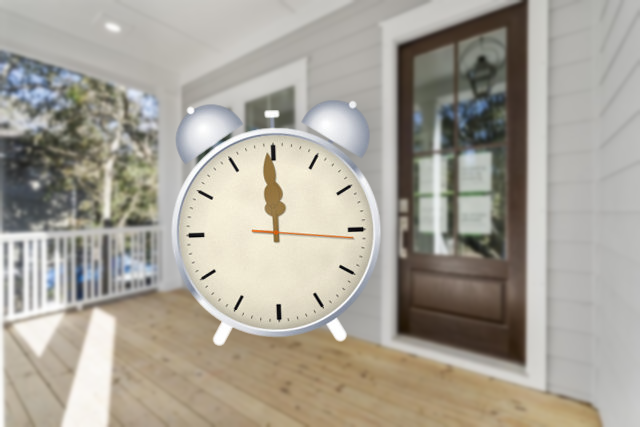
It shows 11h59m16s
